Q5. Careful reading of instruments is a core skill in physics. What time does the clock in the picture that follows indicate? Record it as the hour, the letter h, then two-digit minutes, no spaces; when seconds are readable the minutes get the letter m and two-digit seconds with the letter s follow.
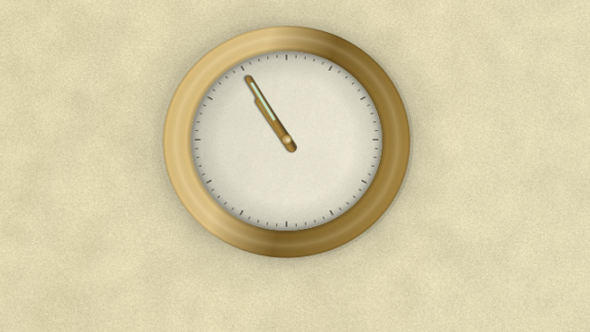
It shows 10h55
